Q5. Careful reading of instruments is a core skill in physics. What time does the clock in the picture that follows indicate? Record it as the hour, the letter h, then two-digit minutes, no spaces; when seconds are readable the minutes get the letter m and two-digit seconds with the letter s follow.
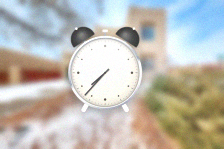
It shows 7h37
